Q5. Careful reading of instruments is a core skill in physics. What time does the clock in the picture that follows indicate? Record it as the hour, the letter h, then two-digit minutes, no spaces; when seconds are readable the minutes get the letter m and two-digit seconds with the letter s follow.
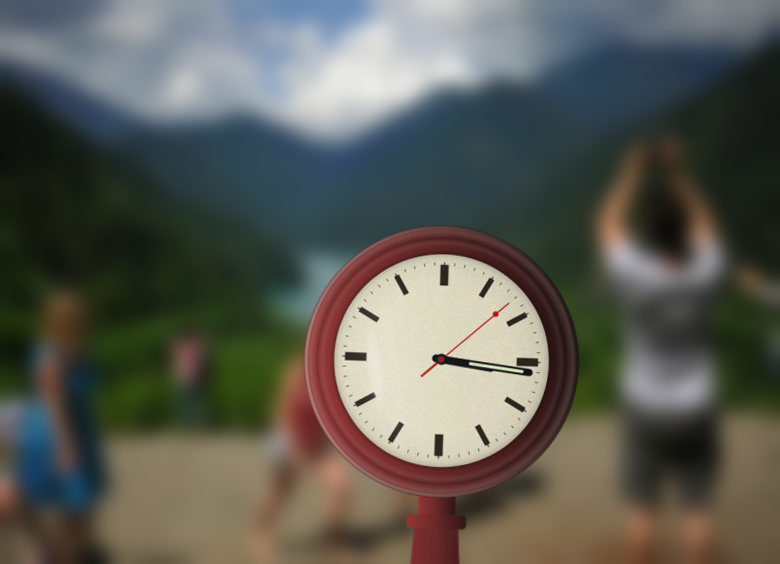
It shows 3h16m08s
